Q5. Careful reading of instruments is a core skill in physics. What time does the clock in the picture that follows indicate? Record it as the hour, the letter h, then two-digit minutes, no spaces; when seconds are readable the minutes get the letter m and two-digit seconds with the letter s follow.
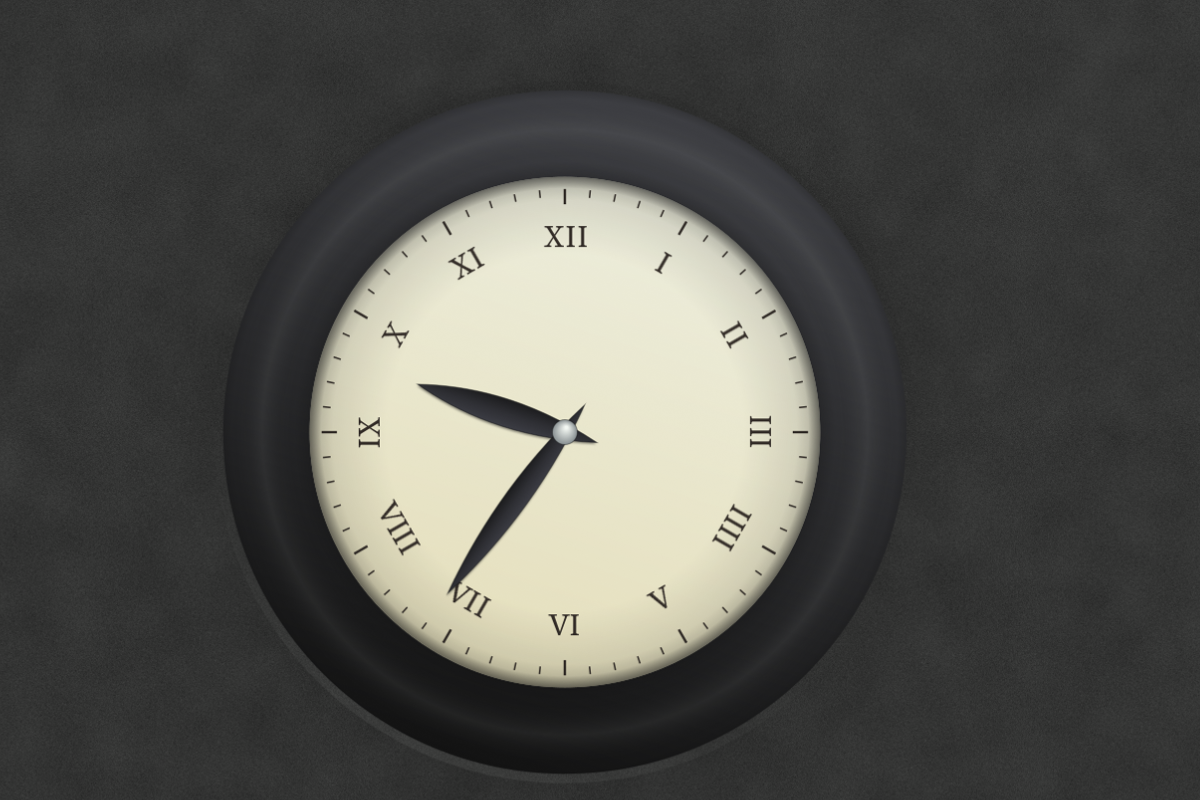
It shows 9h36
